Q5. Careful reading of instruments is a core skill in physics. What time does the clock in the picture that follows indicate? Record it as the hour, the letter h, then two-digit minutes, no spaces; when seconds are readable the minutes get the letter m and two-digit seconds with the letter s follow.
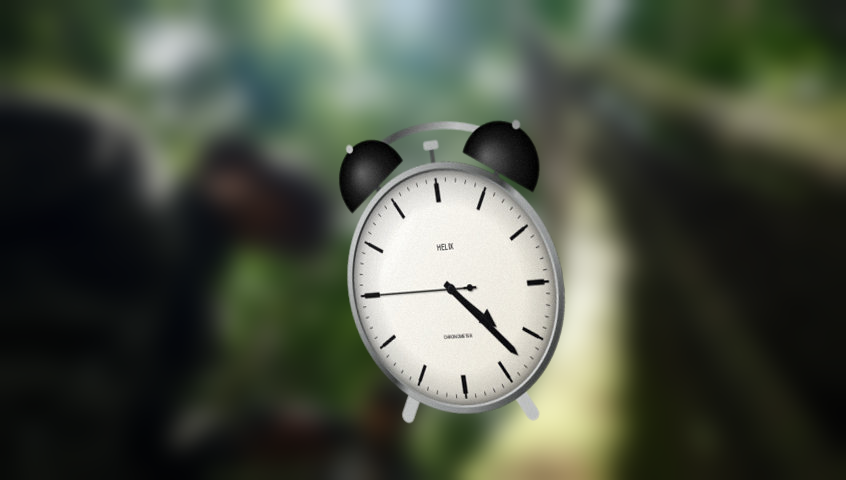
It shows 4h22m45s
